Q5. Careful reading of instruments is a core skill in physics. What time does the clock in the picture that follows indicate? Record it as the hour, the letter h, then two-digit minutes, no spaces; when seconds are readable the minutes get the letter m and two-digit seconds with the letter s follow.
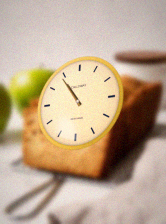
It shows 10h54
